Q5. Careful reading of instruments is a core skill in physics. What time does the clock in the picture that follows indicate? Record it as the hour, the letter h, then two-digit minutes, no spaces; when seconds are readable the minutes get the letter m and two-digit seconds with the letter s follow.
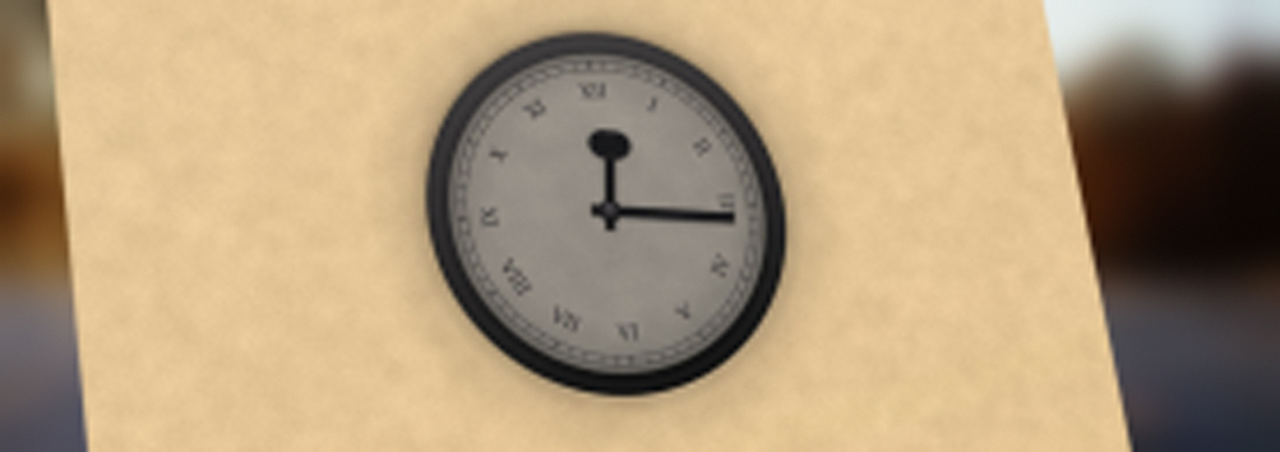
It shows 12h16
